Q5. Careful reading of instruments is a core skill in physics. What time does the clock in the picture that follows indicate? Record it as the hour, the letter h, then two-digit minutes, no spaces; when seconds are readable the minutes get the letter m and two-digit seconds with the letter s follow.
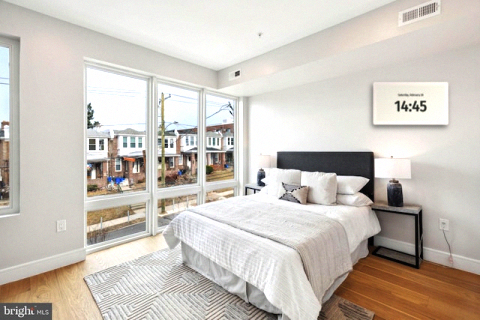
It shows 14h45
